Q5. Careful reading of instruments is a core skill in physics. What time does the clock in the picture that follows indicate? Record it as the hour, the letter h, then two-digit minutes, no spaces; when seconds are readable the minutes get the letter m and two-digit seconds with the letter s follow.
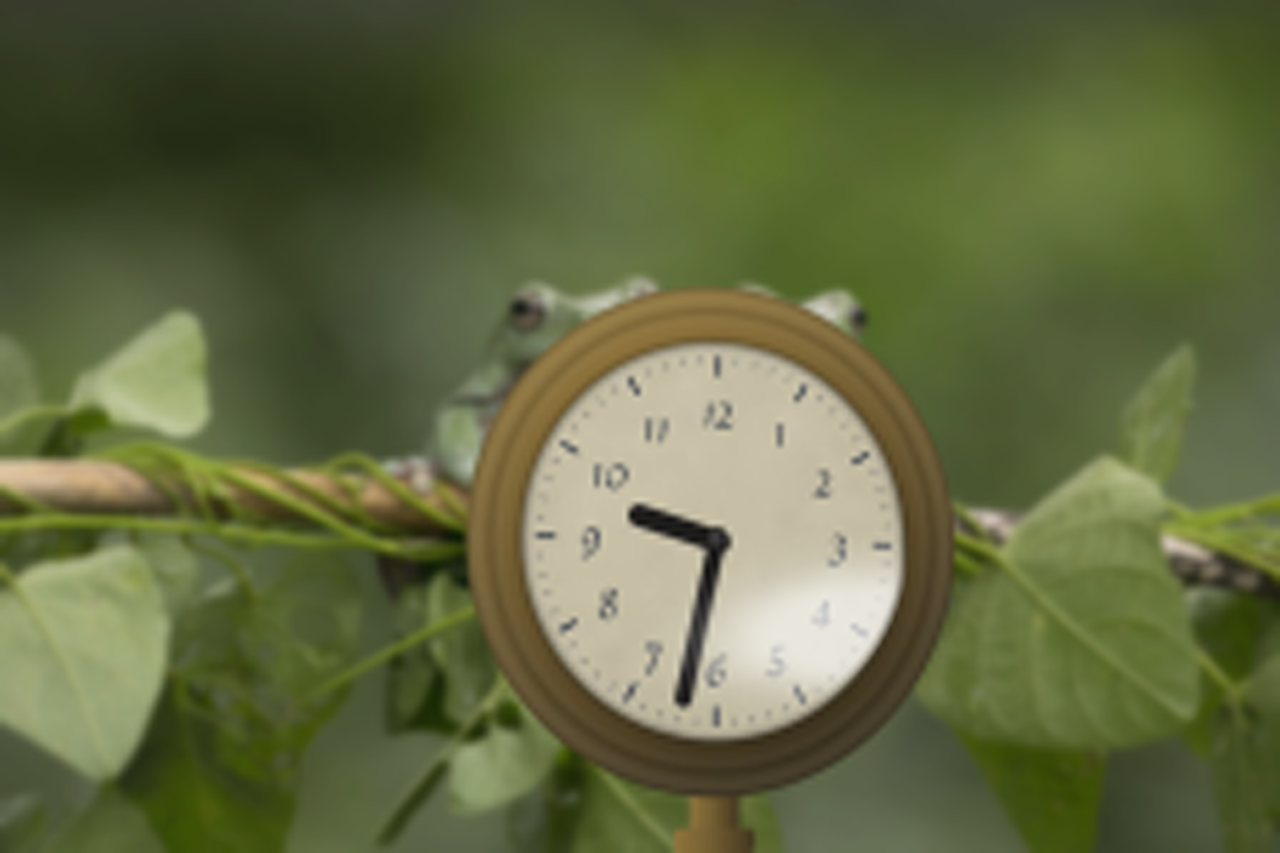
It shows 9h32
